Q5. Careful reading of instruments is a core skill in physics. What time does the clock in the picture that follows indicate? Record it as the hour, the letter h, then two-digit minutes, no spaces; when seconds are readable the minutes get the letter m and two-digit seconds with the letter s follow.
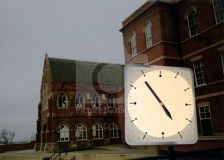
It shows 4h54
